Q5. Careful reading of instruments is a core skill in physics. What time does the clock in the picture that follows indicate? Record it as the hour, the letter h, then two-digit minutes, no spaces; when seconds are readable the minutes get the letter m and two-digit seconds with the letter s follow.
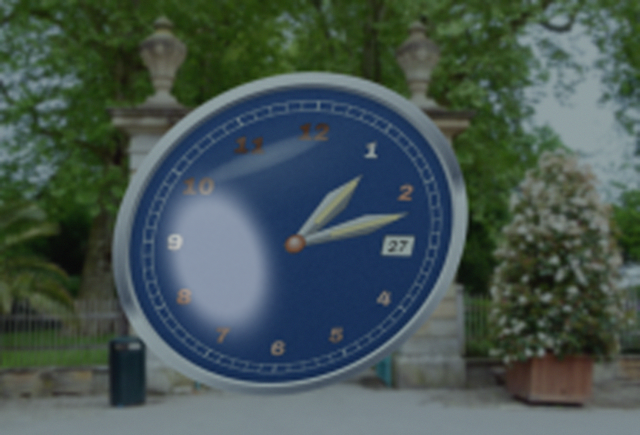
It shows 1h12
